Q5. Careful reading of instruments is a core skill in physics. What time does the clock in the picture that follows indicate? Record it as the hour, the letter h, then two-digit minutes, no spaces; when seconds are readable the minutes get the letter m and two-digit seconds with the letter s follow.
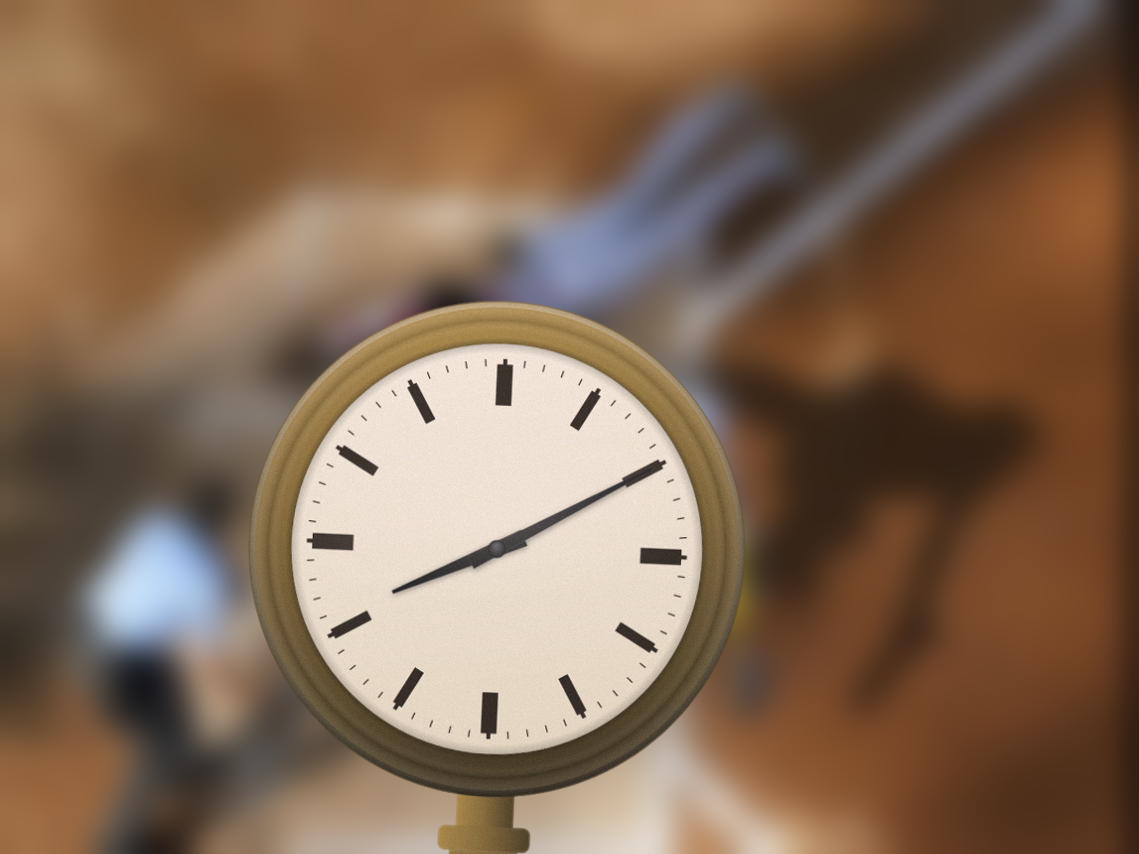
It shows 8h10
